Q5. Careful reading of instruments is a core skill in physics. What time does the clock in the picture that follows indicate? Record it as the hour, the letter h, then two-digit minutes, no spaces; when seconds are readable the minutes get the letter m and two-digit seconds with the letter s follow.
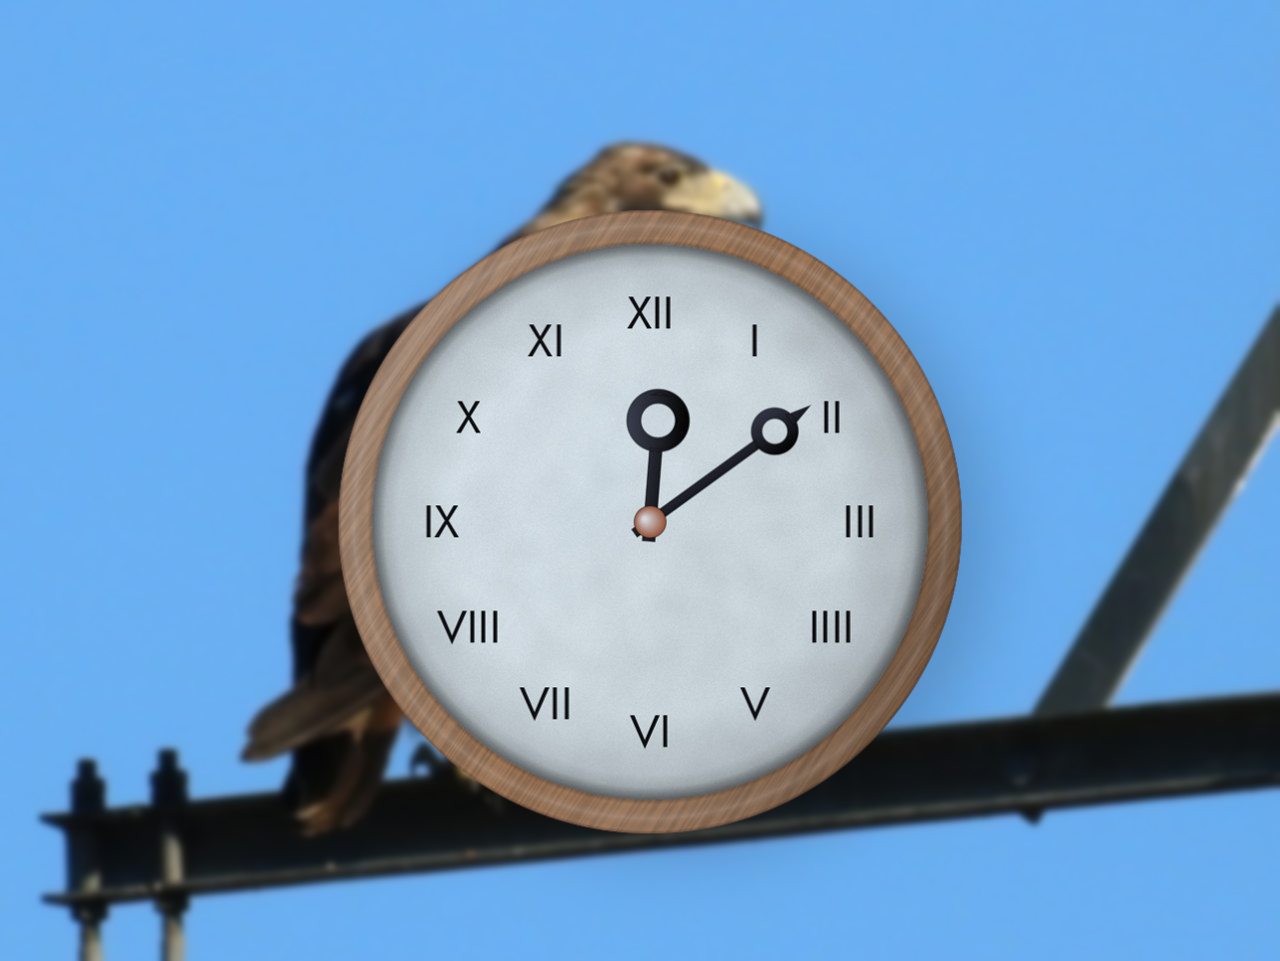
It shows 12h09
